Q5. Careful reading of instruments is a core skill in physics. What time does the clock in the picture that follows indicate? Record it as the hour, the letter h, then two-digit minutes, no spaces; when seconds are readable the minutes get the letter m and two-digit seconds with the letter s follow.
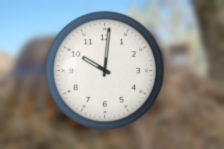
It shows 10h01
